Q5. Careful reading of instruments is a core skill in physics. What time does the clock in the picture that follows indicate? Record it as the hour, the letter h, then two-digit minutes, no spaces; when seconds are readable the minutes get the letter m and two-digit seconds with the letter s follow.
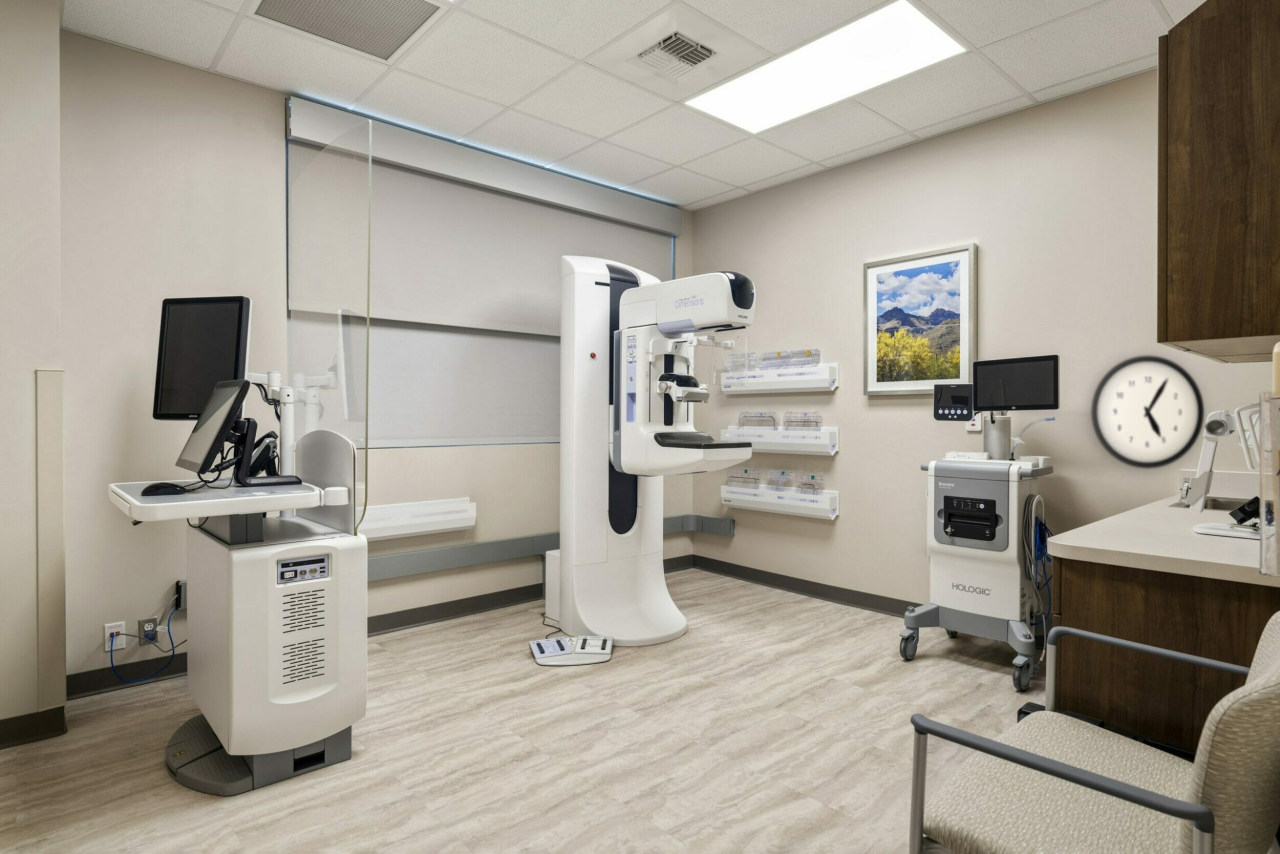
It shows 5h05
